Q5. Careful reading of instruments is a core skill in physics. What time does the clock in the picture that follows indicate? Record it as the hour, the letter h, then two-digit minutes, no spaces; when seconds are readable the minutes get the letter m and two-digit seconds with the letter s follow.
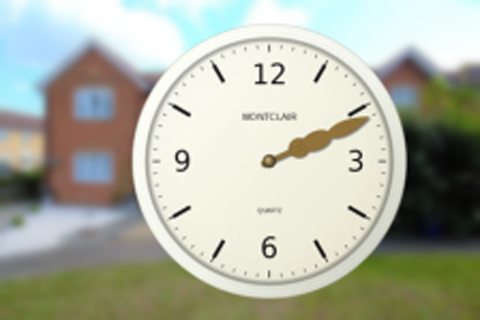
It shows 2h11
